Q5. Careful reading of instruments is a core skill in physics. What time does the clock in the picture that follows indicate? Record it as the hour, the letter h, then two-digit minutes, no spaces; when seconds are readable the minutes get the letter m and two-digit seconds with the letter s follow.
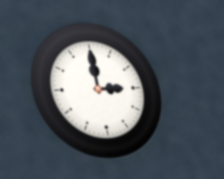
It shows 3h00
